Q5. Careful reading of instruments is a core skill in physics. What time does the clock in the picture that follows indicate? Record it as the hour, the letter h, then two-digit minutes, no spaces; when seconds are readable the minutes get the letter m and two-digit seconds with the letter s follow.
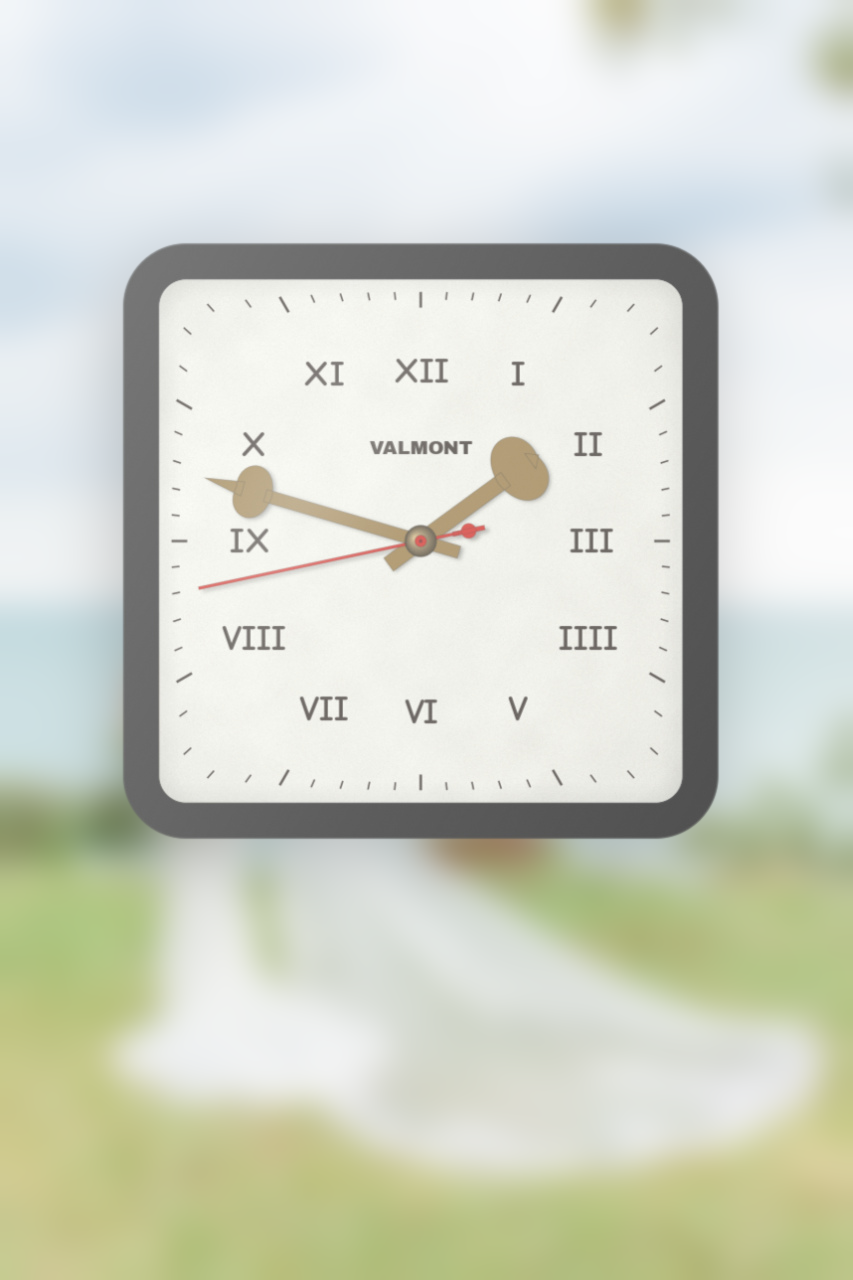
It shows 1h47m43s
